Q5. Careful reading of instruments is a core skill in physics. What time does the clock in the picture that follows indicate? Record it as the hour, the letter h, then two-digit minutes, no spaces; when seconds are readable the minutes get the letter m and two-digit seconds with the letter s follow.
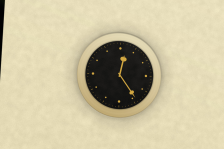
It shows 12h24
